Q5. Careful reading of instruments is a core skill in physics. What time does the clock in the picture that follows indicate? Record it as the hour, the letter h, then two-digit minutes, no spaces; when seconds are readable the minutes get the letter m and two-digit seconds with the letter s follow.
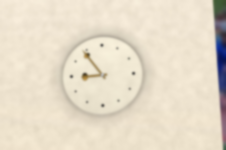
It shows 8h54
